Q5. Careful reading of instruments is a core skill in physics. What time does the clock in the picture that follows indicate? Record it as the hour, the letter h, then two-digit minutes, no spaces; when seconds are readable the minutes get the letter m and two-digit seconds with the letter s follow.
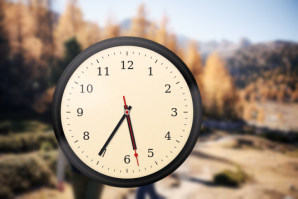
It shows 5h35m28s
